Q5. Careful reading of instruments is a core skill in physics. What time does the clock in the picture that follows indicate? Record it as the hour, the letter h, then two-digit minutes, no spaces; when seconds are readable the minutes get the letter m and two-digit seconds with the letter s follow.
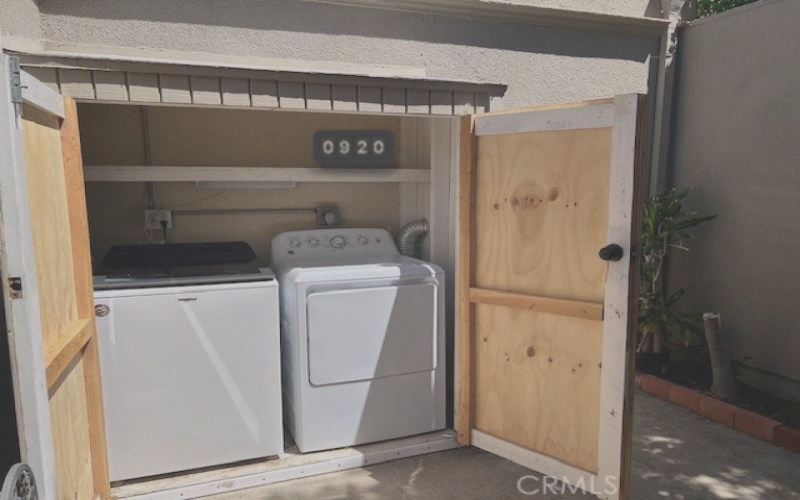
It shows 9h20
